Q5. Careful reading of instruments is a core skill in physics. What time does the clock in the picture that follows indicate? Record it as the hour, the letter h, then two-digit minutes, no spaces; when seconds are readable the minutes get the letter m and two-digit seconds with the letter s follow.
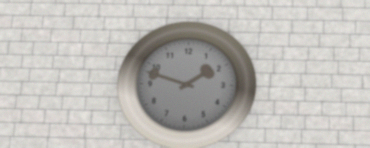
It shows 1h48
